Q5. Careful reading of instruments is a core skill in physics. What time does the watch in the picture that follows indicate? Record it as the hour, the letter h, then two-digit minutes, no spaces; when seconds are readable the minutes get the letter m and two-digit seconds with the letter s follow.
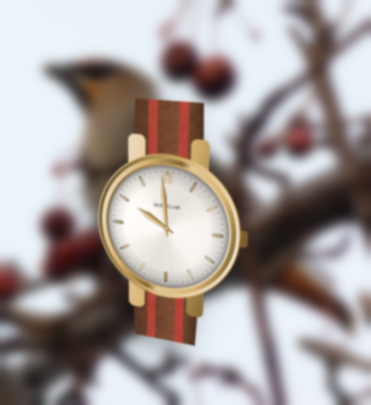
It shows 9h59
